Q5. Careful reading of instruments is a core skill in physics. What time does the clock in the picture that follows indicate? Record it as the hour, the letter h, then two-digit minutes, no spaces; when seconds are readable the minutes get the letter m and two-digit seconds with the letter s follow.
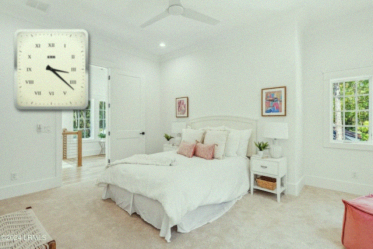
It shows 3h22
